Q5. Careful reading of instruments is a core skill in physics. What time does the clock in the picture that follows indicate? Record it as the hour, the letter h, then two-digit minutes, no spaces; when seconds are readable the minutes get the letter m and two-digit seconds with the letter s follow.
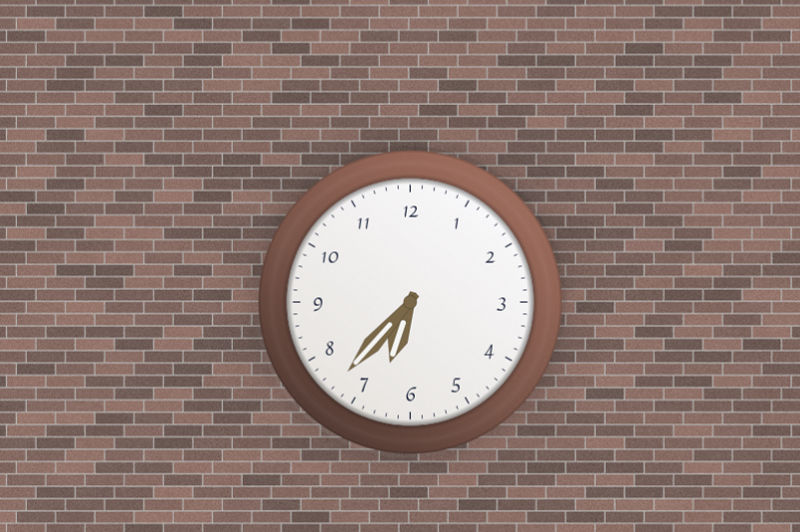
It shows 6h37
